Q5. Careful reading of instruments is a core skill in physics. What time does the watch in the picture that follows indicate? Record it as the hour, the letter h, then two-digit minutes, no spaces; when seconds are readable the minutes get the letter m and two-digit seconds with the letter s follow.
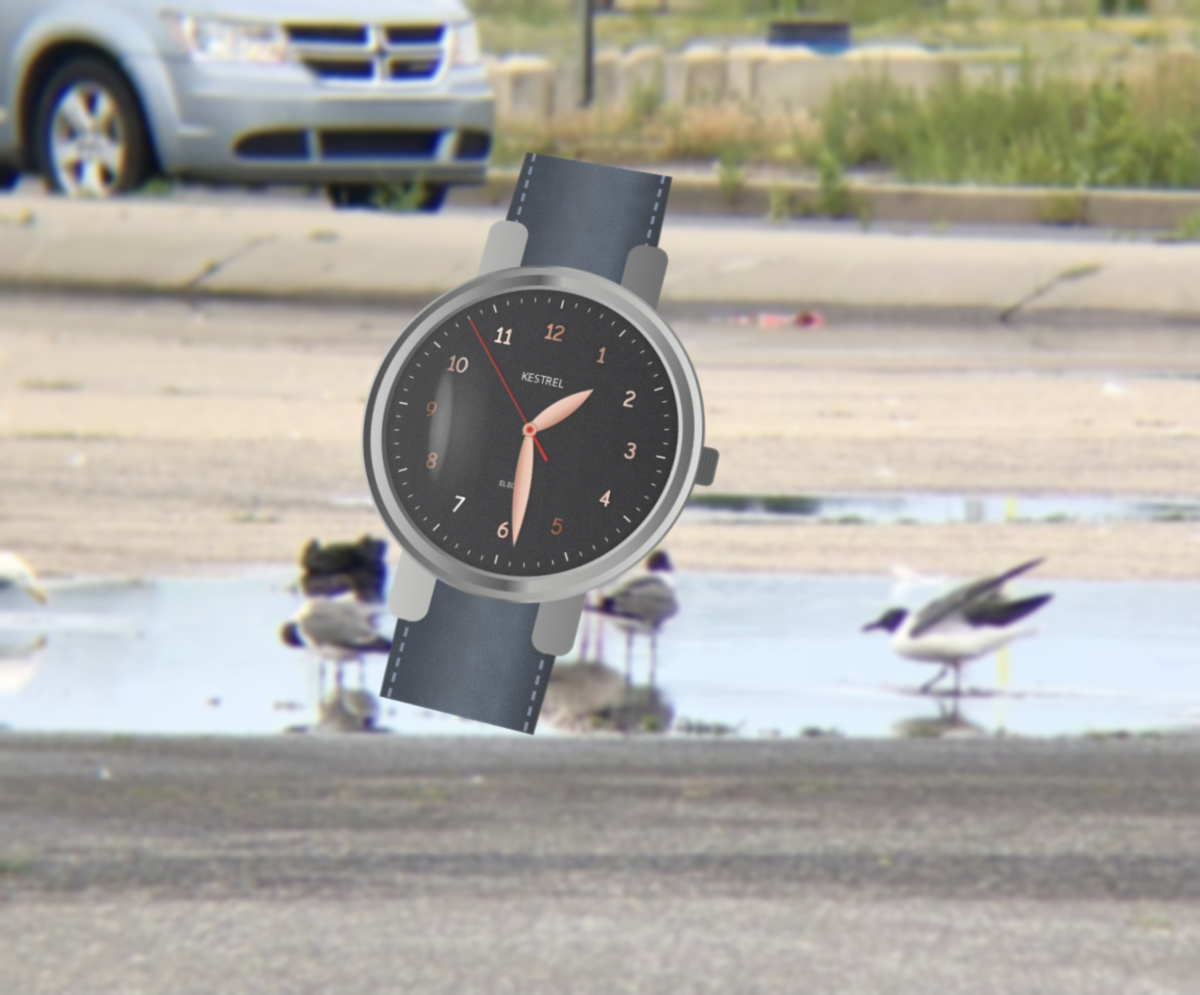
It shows 1h28m53s
